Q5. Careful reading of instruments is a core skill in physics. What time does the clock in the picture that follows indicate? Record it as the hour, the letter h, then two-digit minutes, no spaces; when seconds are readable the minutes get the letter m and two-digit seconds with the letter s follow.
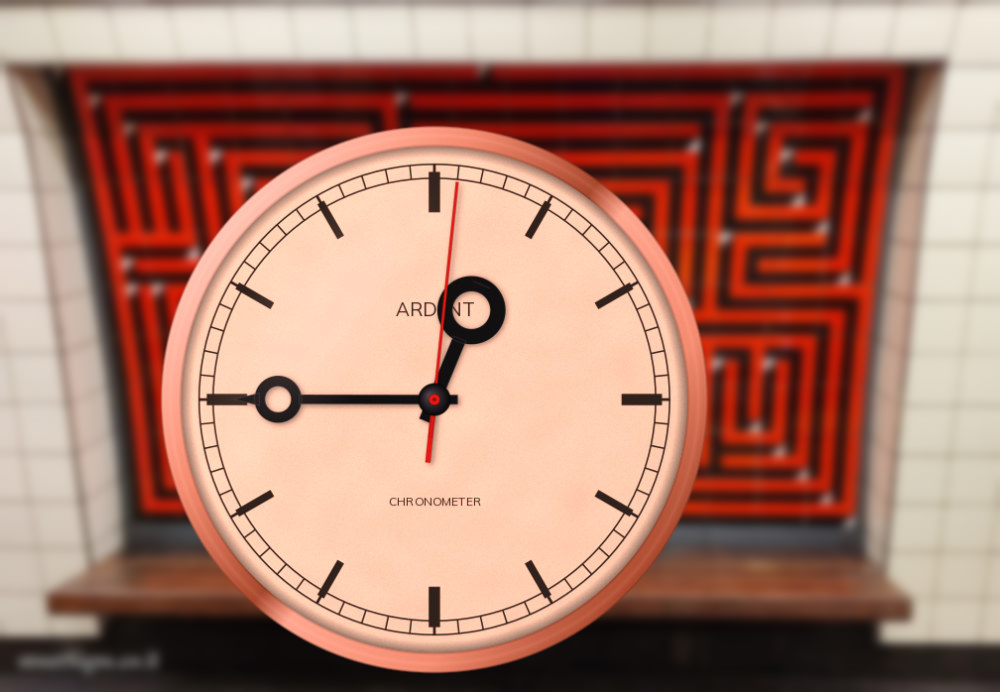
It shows 12h45m01s
